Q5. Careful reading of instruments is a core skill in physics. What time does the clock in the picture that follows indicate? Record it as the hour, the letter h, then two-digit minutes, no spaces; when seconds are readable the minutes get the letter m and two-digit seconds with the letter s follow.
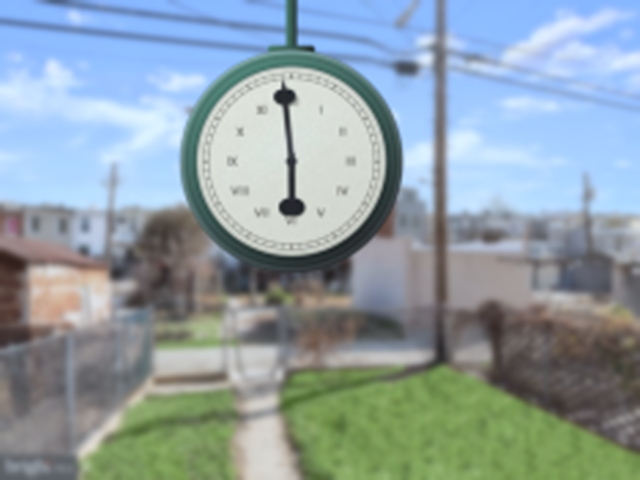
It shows 5h59
